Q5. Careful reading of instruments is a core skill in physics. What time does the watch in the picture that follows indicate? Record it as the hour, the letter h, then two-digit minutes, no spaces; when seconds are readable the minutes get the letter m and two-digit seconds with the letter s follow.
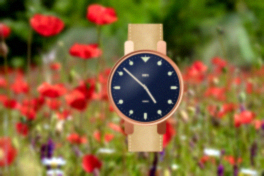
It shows 4h52
